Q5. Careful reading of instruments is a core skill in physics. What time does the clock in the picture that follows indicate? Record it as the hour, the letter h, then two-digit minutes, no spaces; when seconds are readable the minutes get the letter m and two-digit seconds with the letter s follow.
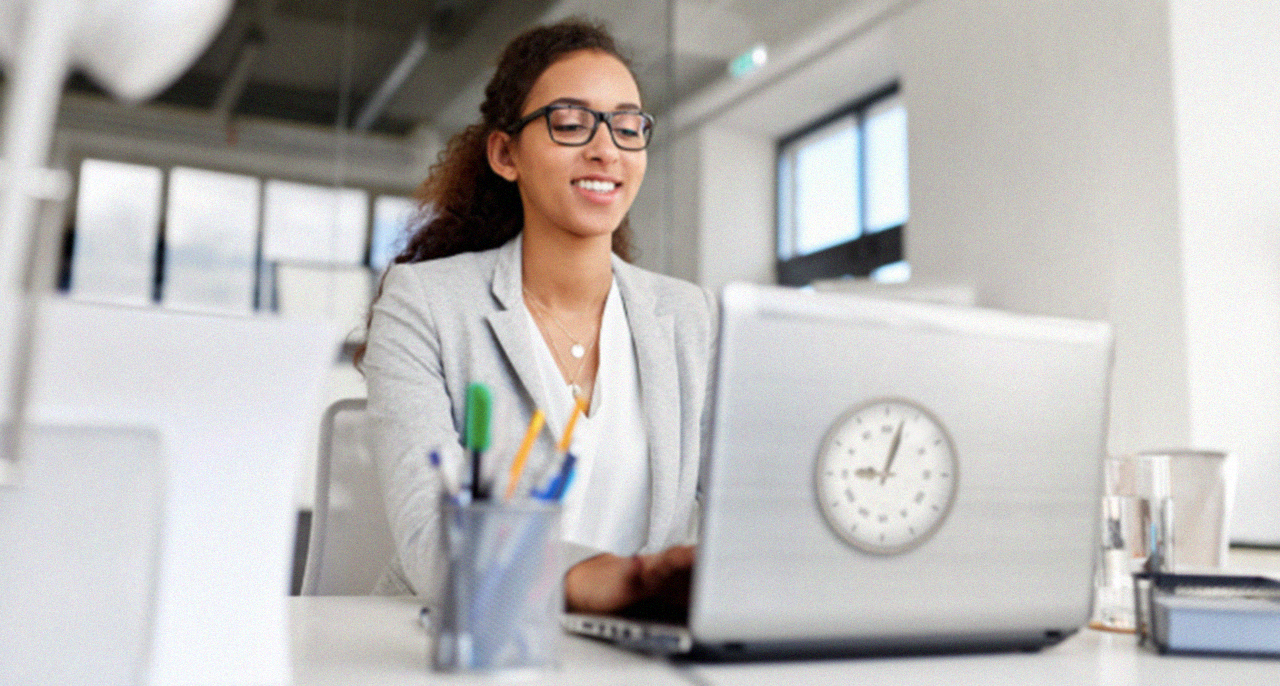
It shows 9h03
